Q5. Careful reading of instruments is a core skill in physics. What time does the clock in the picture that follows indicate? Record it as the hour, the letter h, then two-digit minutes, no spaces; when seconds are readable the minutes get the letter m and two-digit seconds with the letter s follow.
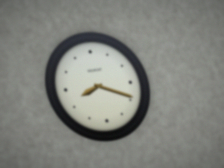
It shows 8h19
